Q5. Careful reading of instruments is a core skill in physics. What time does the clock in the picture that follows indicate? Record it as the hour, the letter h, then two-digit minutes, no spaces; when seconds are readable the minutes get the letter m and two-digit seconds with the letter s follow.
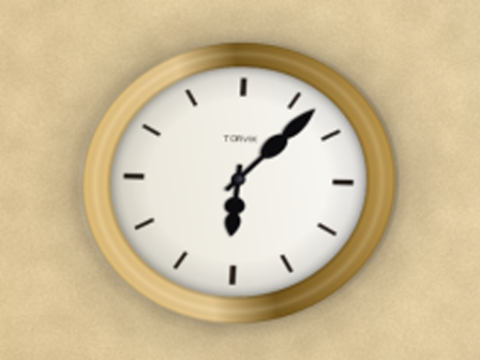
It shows 6h07
